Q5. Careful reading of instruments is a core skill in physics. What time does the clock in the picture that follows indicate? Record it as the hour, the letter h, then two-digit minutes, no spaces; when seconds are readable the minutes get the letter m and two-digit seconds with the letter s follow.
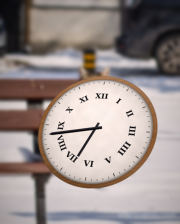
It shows 6h43
